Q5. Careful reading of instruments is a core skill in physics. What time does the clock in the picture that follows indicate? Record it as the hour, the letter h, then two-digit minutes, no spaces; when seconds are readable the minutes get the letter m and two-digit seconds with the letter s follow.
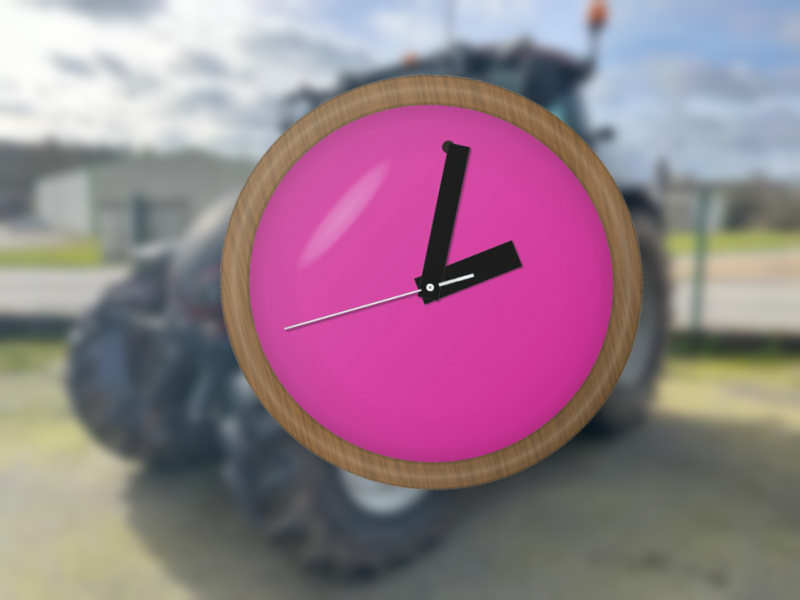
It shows 2h00m41s
